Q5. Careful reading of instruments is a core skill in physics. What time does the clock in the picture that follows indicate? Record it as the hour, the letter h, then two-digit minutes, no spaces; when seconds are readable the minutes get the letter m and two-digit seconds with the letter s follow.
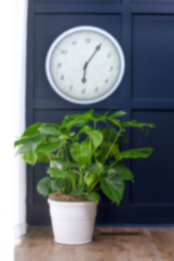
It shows 6h05
